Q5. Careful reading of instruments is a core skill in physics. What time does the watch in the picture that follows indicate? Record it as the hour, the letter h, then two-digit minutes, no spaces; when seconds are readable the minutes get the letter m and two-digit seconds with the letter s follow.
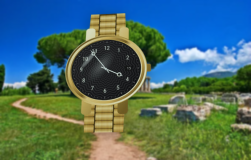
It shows 3h54
